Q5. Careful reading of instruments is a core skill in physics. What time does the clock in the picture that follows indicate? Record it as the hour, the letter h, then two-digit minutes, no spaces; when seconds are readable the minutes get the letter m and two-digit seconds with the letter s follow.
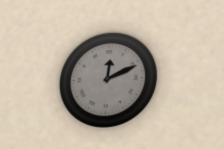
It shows 12h11
